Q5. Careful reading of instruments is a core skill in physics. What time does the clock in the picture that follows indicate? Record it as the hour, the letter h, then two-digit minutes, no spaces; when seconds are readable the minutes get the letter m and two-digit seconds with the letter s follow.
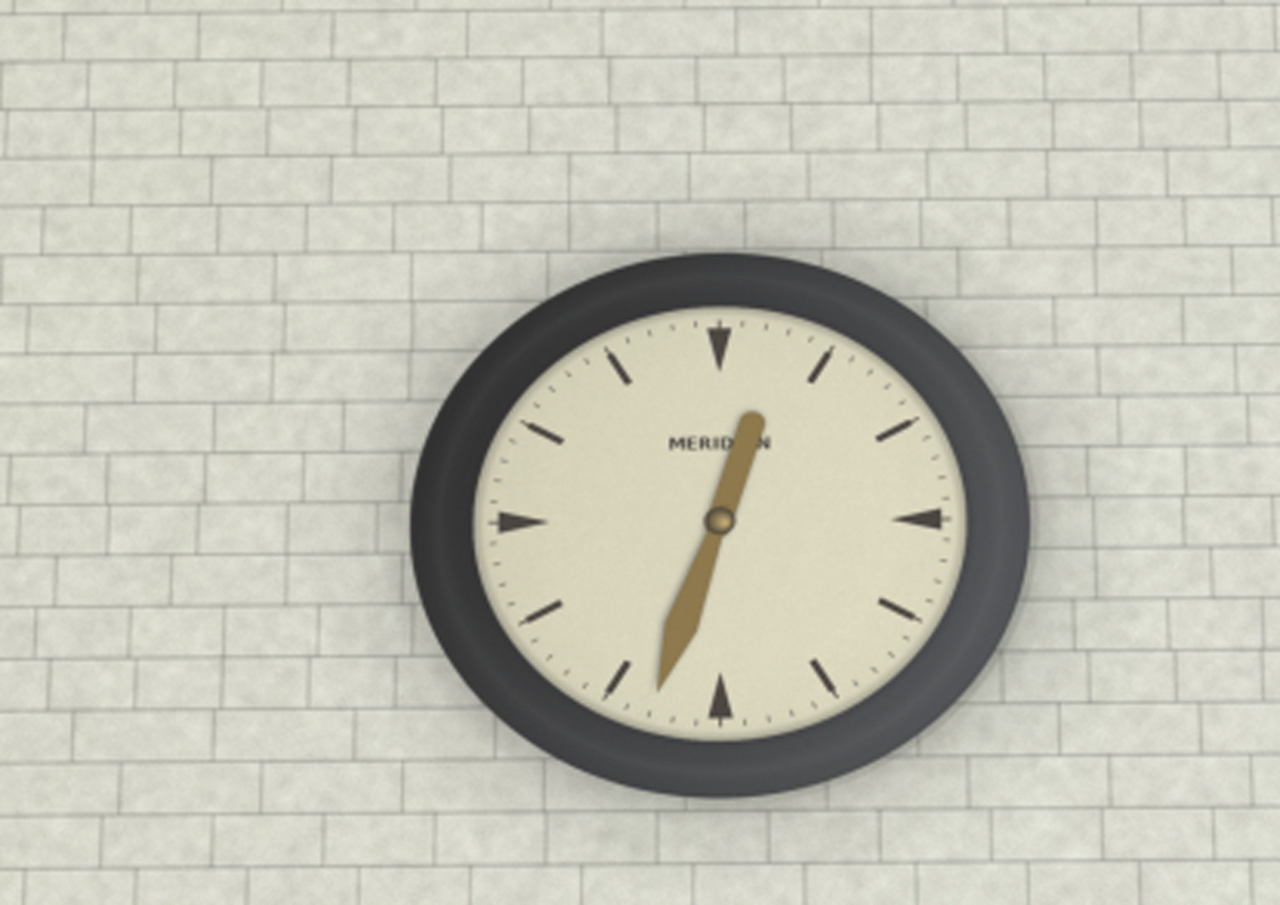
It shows 12h33
